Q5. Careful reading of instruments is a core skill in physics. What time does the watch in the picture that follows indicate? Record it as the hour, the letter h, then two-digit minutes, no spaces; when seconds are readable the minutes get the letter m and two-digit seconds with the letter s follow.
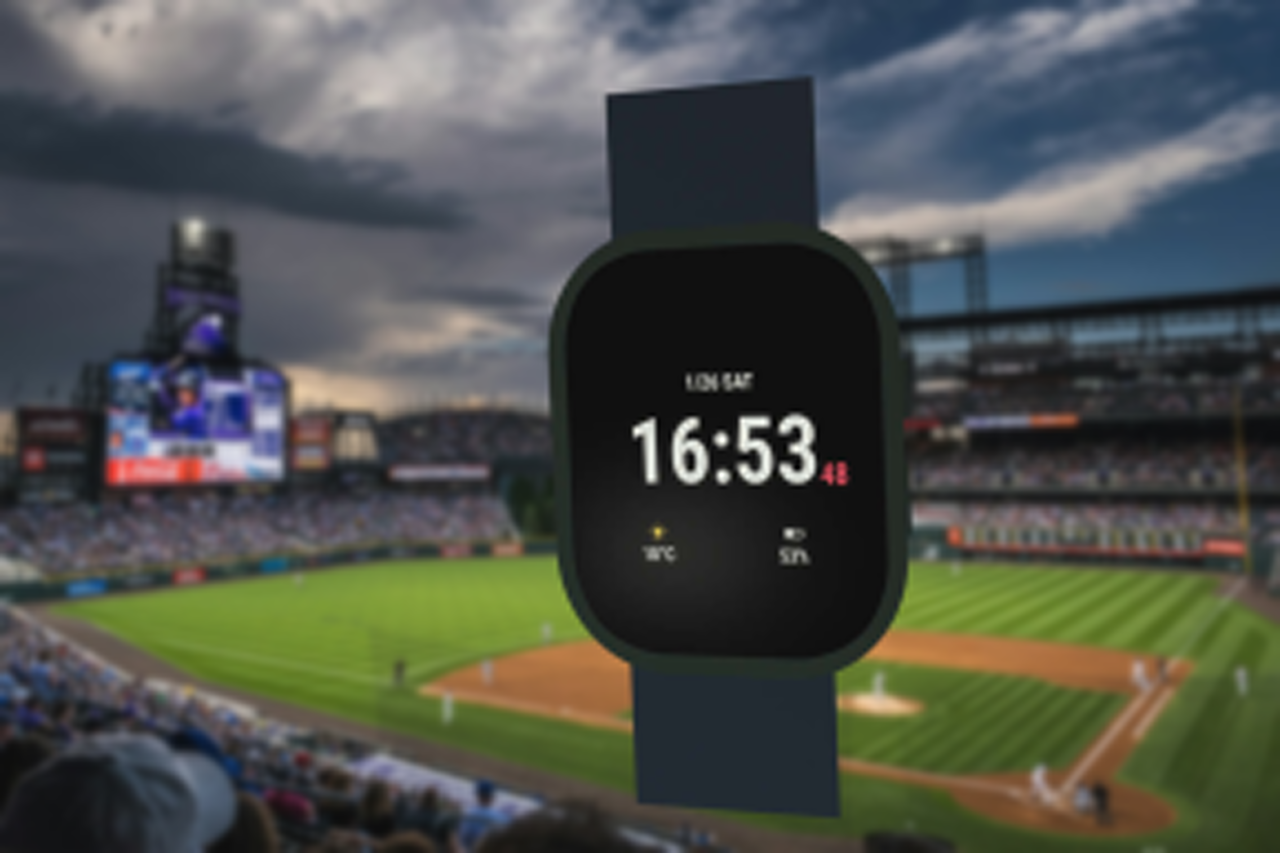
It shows 16h53
